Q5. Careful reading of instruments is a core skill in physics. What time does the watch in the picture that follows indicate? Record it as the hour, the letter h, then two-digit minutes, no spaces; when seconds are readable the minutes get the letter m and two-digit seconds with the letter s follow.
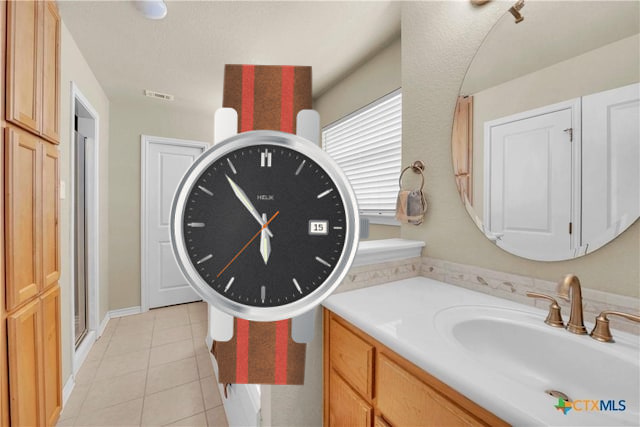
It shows 5h53m37s
